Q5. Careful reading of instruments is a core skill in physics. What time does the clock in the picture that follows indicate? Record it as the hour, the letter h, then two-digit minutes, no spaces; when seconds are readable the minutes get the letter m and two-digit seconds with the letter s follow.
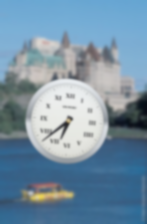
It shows 6h38
